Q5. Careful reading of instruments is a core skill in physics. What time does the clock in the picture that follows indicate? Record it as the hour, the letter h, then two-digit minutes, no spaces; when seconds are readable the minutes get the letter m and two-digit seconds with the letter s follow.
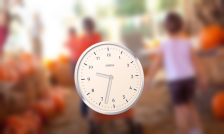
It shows 9h33
